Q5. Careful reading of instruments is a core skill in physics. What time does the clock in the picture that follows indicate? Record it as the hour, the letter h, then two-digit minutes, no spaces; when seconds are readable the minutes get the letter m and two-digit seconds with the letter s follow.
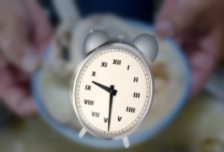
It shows 9h29
